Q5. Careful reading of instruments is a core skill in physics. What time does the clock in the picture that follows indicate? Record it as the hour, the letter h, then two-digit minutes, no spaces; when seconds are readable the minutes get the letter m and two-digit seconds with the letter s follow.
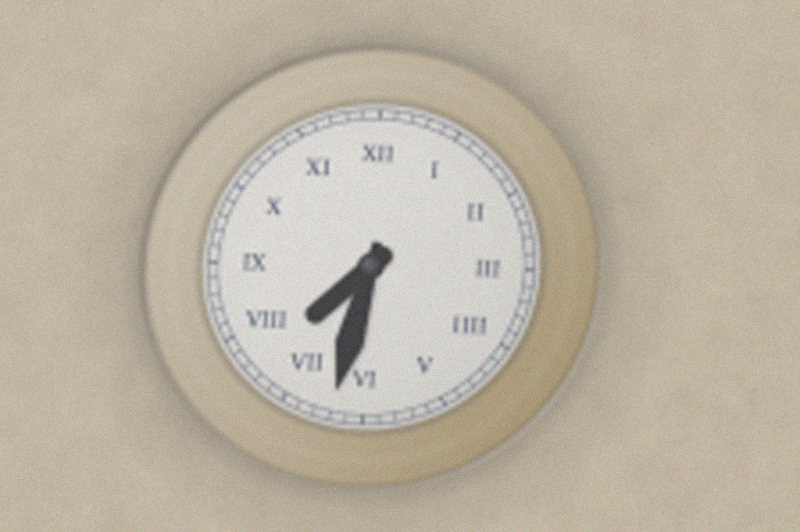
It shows 7h32
